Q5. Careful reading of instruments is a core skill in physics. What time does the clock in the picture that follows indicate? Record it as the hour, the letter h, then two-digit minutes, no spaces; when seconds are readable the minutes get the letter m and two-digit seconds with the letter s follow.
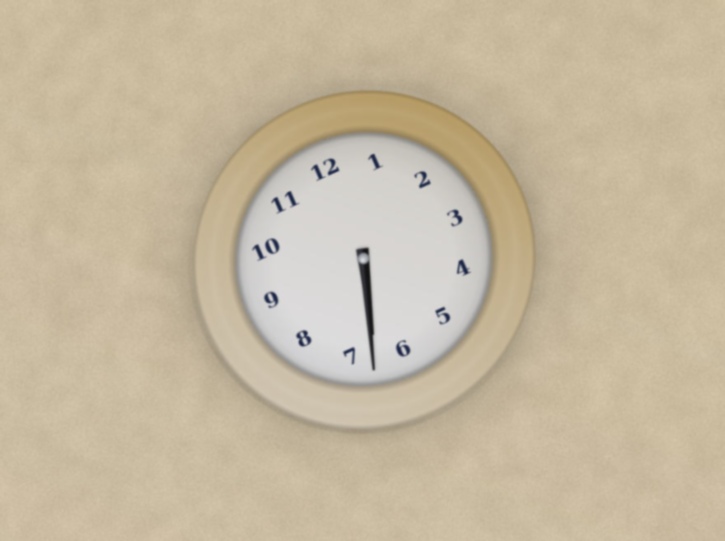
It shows 6h33
